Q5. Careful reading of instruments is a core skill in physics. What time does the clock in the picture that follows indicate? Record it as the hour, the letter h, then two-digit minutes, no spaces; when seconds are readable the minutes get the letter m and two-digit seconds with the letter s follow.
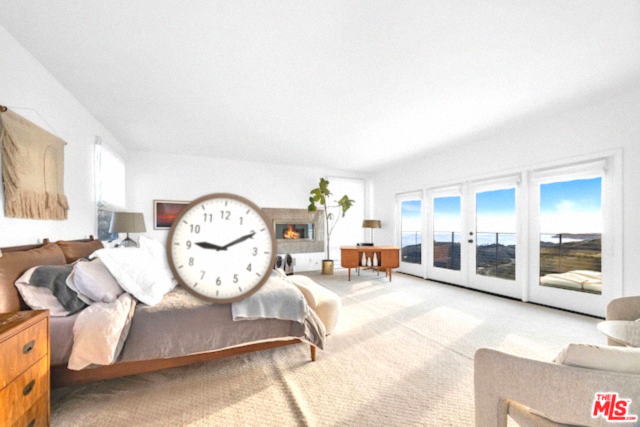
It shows 9h10
